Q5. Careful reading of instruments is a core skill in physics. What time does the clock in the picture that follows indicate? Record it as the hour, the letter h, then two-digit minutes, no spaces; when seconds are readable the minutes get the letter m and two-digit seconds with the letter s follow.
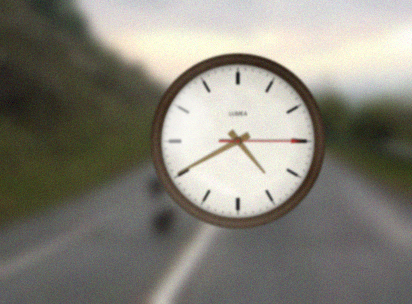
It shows 4h40m15s
